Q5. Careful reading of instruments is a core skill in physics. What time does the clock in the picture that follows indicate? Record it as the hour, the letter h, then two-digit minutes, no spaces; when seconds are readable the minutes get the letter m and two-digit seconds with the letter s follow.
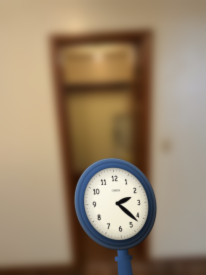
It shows 2h22
